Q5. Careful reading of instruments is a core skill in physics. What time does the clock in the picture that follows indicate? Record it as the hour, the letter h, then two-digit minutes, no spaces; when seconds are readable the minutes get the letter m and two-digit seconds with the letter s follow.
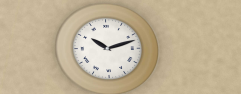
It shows 10h12
